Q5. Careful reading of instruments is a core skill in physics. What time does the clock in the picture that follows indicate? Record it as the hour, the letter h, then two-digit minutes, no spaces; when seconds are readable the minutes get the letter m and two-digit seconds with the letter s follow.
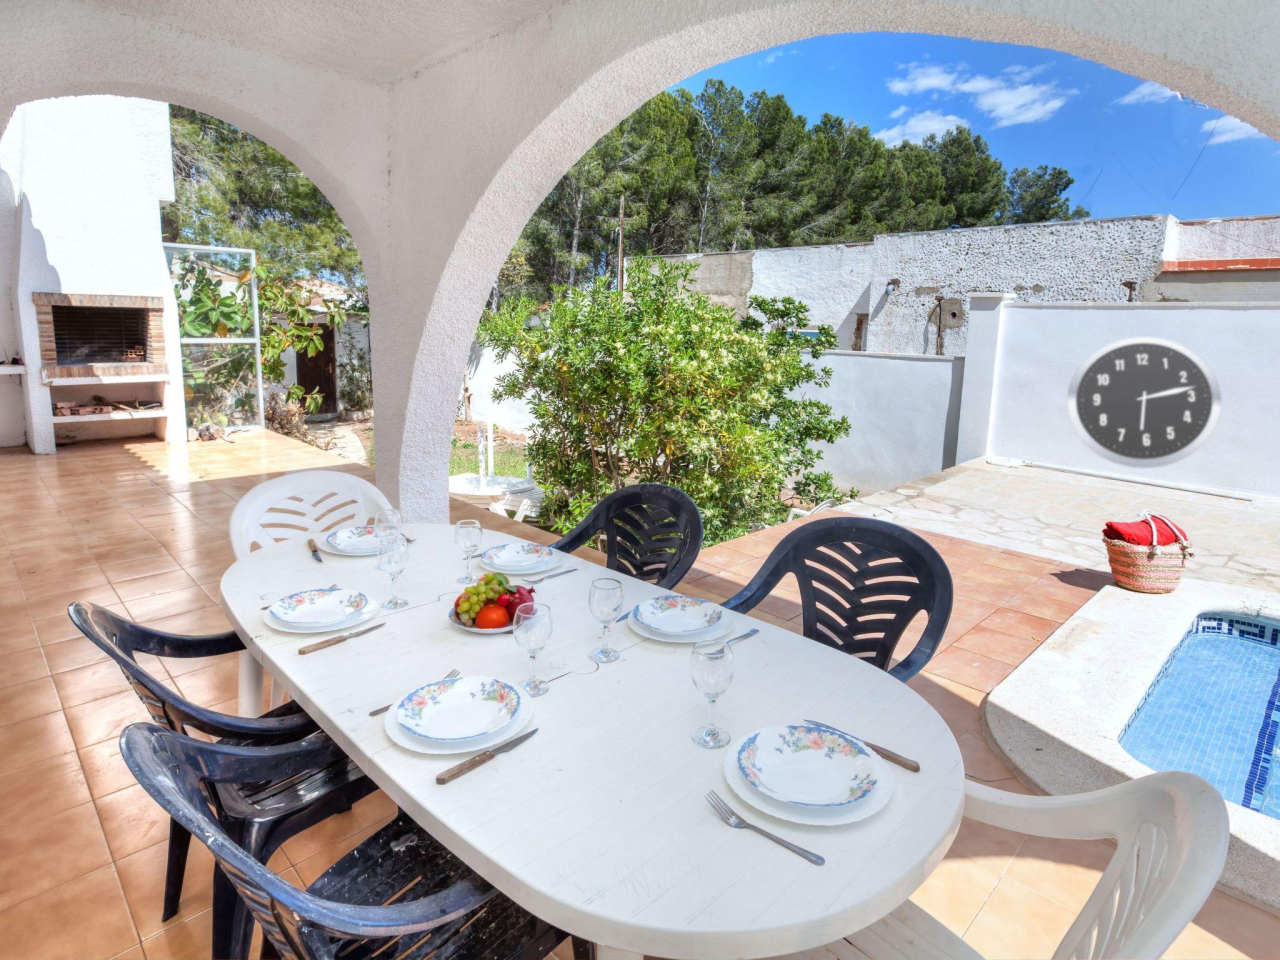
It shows 6h13
